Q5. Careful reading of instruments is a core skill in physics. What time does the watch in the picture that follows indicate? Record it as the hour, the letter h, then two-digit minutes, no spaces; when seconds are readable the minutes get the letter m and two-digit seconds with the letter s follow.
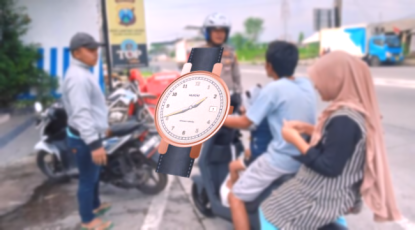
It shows 1h41
